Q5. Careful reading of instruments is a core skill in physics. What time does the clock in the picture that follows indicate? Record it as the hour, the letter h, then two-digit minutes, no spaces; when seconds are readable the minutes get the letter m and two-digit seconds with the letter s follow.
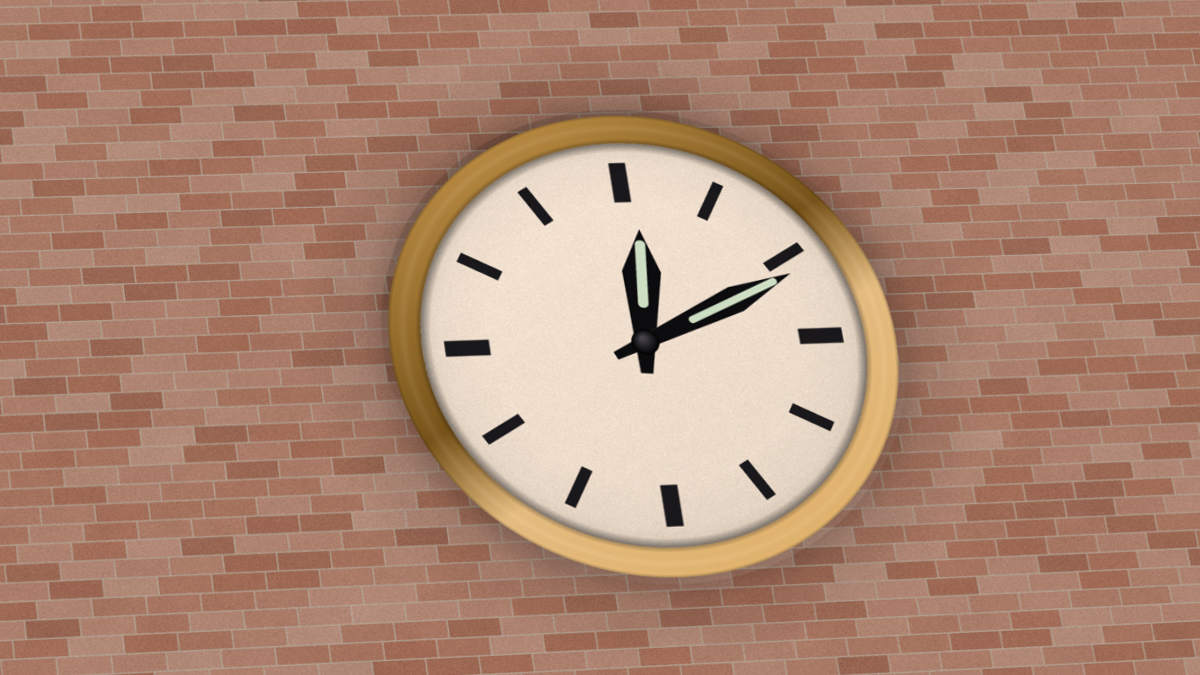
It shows 12h11
